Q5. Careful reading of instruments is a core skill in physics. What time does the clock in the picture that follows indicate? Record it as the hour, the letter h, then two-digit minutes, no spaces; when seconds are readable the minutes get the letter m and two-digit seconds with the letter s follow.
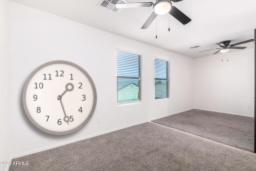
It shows 1h27
